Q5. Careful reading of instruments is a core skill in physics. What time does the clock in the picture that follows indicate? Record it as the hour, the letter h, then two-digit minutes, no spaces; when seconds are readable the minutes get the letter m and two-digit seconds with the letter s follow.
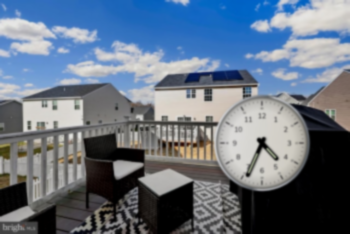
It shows 4h34
